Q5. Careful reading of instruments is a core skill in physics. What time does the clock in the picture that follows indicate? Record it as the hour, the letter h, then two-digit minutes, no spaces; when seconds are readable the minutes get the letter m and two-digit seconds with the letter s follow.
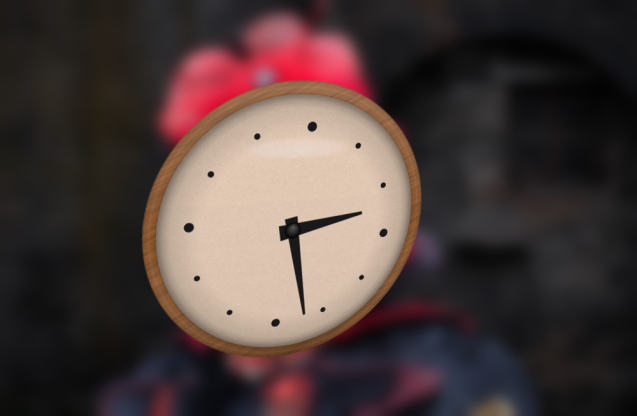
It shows 2h27
